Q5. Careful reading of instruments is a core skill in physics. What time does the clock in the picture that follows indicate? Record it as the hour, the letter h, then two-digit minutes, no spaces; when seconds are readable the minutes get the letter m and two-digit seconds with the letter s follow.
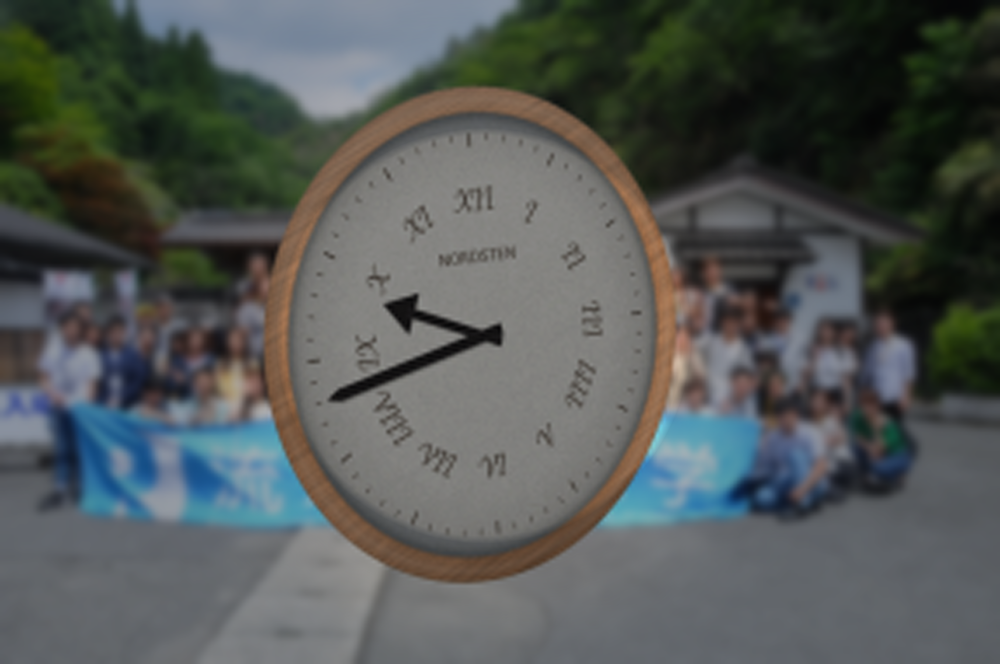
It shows 9h43
